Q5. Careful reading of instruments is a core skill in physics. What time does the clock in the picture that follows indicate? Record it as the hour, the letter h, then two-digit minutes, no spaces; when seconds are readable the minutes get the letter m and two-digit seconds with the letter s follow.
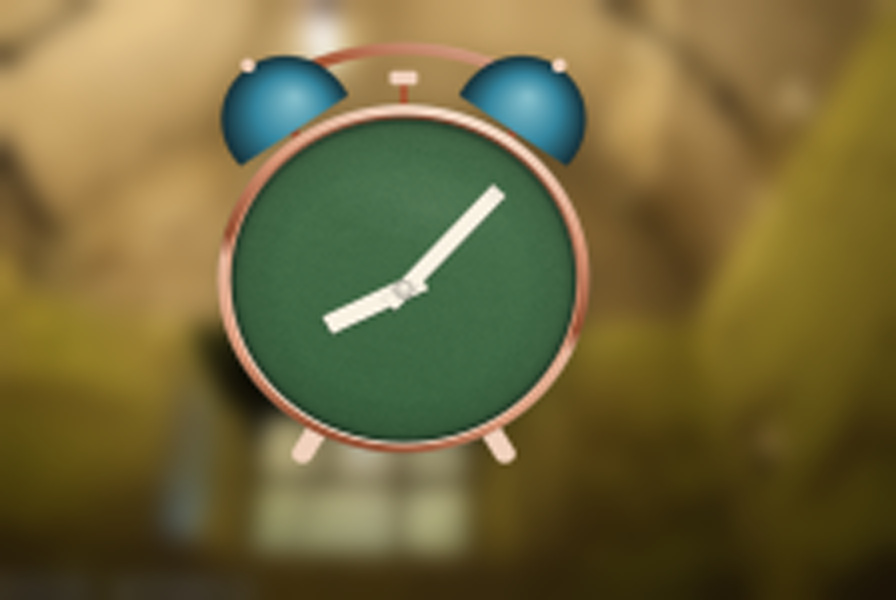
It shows 8h07
